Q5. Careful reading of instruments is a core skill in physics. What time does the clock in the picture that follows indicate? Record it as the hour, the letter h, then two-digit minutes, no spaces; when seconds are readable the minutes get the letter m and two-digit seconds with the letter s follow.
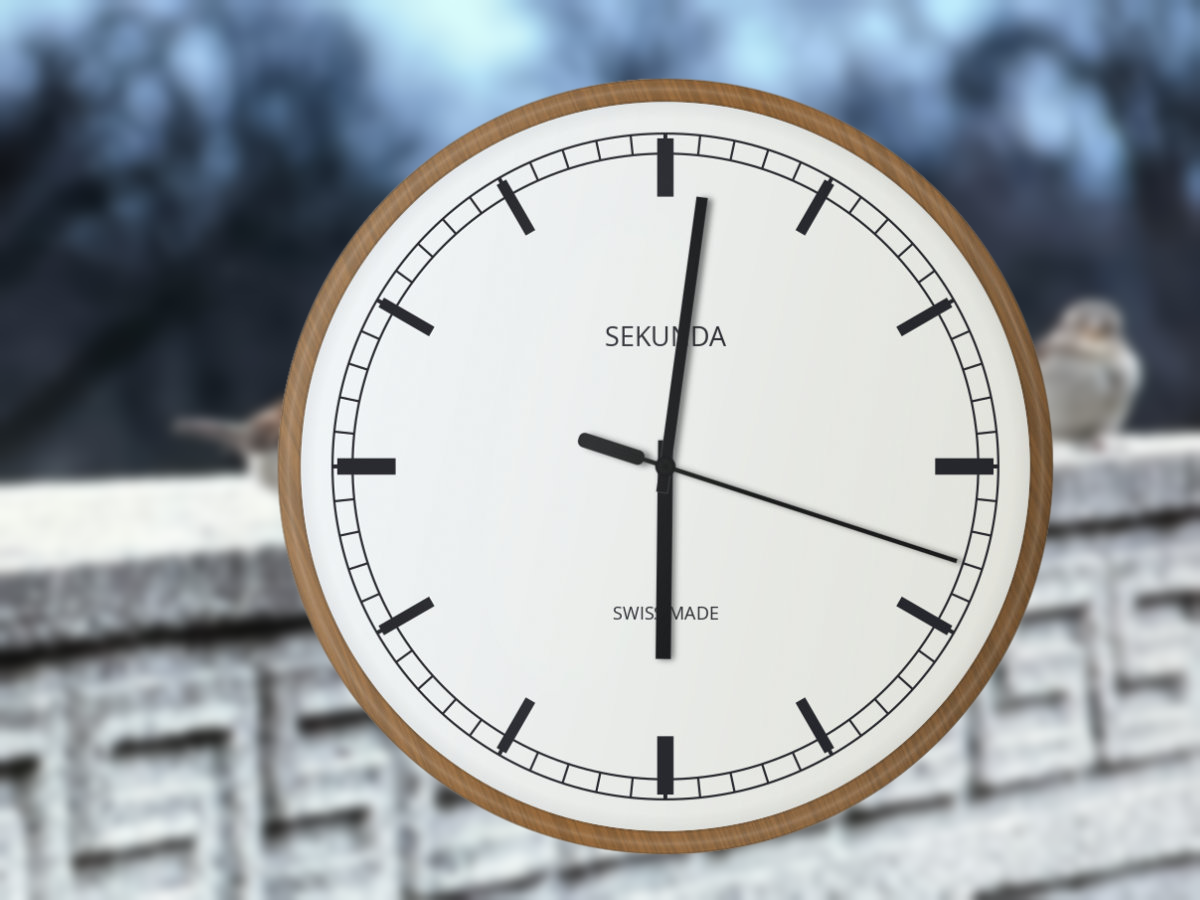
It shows 6h01m18s
